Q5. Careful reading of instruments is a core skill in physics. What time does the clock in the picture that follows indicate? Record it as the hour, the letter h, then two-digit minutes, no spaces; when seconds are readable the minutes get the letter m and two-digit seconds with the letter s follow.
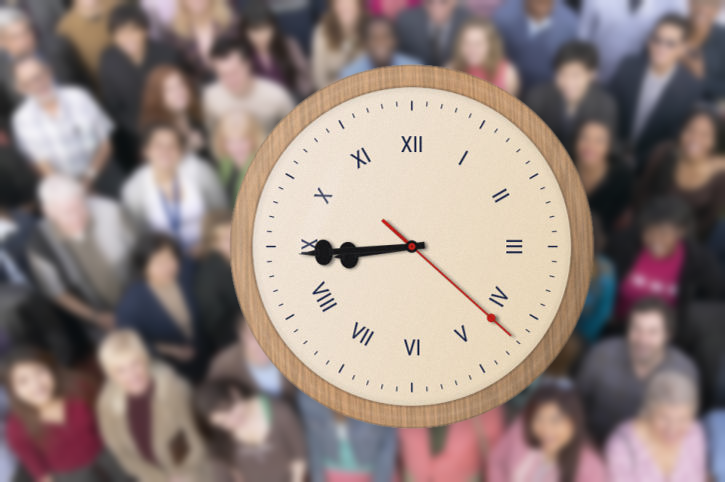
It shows 8h44m22s
